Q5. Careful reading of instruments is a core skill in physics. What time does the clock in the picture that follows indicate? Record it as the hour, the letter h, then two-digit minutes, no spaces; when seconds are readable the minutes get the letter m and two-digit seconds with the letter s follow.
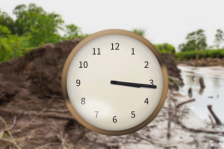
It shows 3h16
